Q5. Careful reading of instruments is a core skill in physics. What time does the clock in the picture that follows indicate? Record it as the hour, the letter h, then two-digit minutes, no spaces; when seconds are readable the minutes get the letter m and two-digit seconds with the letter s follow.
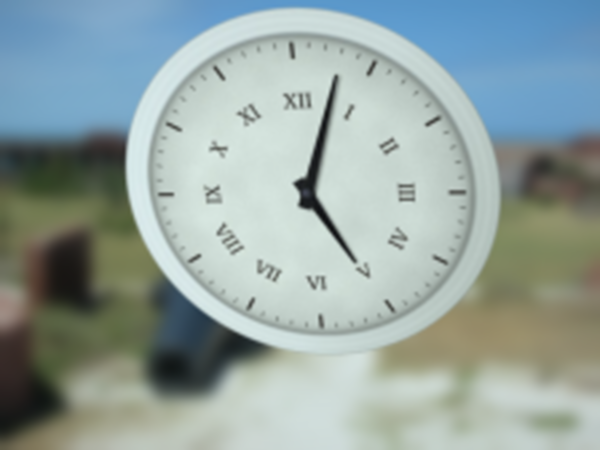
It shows 5h03
